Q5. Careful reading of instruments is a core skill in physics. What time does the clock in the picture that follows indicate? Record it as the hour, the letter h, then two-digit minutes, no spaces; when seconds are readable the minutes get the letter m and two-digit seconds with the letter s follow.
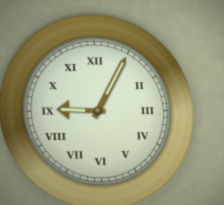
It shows 9h05
